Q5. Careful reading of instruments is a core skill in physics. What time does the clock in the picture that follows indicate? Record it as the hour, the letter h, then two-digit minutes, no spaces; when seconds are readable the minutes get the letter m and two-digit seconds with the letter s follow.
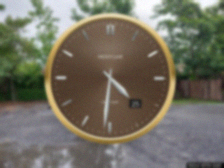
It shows 4h31
